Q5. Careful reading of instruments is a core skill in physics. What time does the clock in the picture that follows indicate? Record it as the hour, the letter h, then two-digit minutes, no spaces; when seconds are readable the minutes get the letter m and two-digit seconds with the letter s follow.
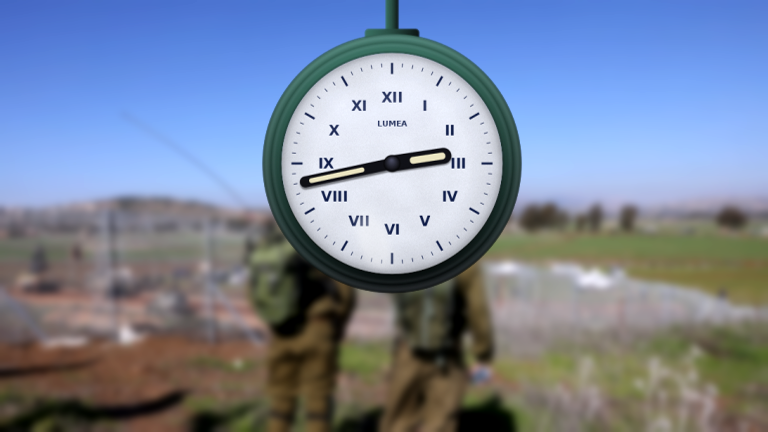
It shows 2h43
